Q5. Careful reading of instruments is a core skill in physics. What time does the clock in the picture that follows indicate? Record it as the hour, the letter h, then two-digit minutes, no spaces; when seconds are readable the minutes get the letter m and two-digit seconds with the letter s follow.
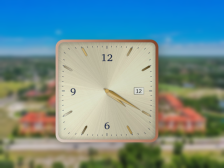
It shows 4h20
